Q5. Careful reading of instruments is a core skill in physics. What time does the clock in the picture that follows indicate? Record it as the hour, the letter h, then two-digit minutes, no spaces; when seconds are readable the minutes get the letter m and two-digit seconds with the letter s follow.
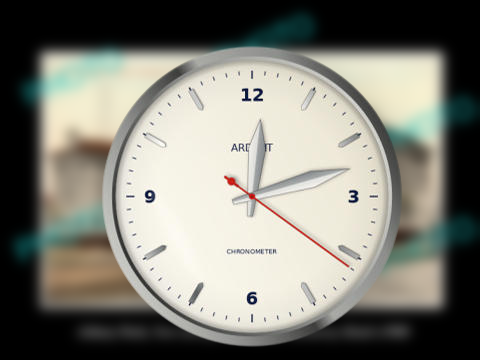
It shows 12h12m21s
